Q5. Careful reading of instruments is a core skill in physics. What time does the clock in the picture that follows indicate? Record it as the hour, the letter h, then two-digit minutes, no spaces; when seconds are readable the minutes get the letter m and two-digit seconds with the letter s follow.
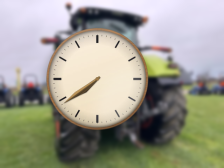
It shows 7h39
